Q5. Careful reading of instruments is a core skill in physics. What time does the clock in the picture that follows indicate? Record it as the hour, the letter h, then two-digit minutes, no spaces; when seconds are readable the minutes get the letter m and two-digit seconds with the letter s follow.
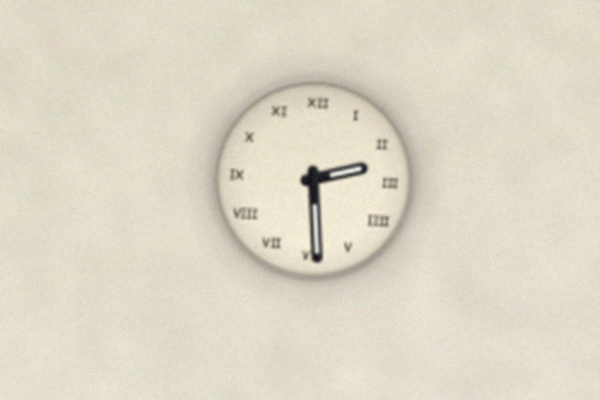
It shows 2h29
